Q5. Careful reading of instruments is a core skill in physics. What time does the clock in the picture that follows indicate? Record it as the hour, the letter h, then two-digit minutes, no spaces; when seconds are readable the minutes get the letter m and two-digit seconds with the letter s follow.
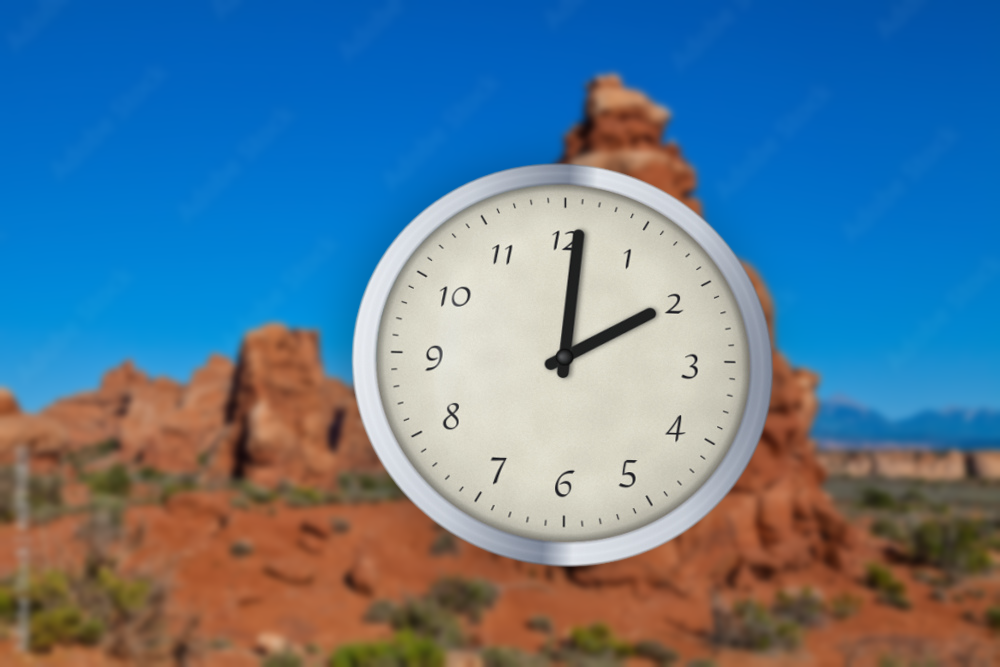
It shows 2h01
